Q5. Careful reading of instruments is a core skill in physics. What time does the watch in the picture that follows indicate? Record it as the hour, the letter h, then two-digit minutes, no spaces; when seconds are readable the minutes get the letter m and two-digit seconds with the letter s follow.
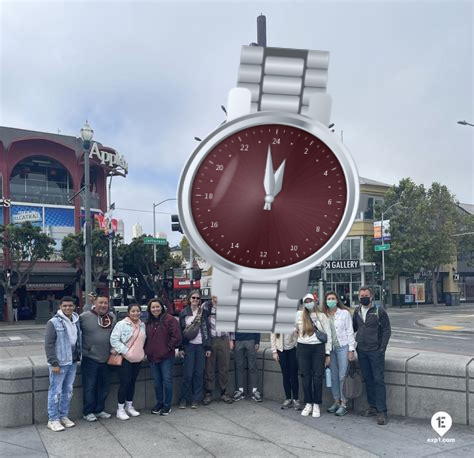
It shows 0h59
